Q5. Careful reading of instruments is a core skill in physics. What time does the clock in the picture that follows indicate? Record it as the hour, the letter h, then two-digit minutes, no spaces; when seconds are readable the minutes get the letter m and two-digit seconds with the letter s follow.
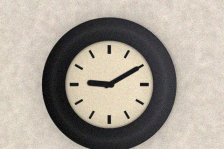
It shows 9h10
